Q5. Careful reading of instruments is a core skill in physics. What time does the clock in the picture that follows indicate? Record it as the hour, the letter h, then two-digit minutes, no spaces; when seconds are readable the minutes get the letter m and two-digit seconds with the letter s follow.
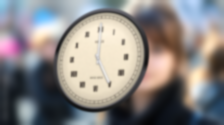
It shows 5h00
